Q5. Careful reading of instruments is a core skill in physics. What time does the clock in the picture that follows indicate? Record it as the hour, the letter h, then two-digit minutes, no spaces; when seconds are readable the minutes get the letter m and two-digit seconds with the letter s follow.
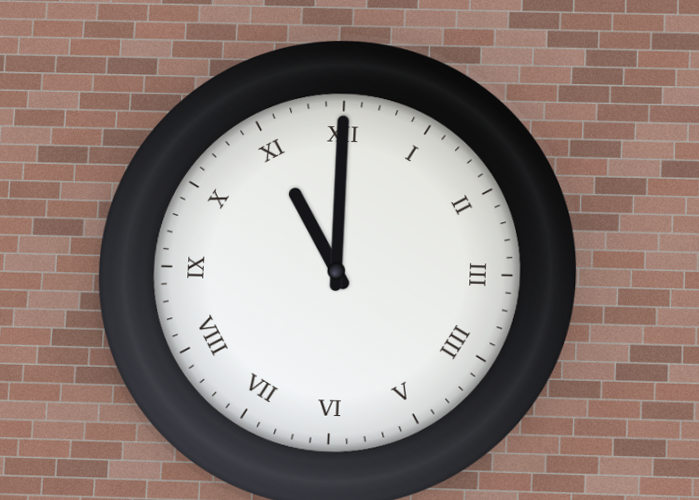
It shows 11h00
